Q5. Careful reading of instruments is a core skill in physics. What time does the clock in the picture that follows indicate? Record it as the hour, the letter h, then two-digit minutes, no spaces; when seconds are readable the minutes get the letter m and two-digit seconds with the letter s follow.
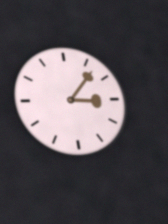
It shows 3h07
